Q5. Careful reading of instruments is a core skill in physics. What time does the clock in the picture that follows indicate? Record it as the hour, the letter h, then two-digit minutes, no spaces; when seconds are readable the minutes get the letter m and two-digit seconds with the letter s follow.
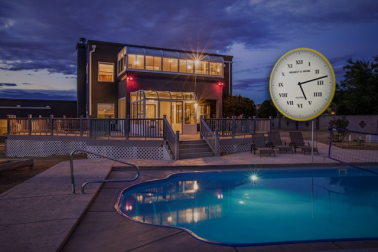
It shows 5h13
